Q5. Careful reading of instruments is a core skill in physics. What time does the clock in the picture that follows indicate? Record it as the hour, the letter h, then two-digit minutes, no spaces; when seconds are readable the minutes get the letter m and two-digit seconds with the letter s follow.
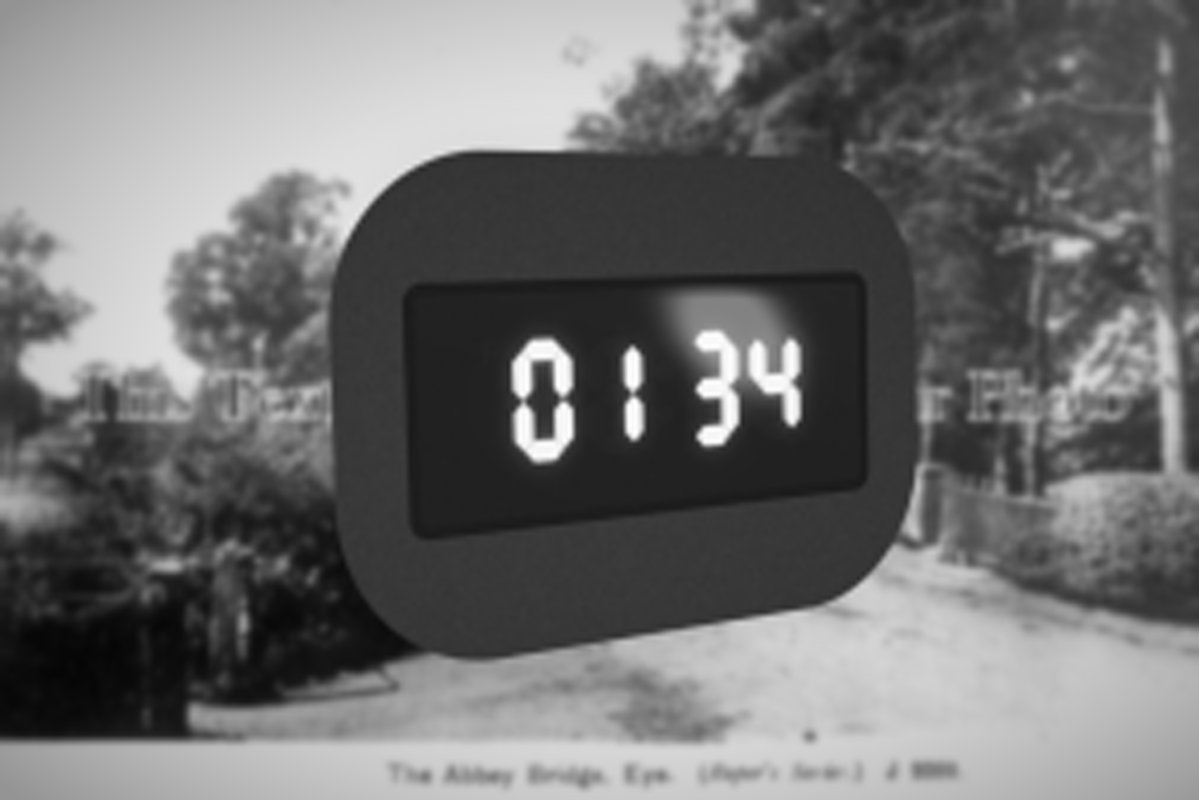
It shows 1h34
